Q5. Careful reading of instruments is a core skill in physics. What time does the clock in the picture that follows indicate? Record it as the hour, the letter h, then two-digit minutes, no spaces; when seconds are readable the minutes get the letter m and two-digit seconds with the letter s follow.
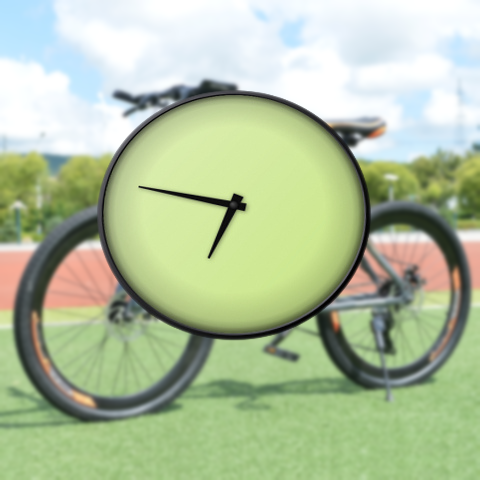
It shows 6h47
